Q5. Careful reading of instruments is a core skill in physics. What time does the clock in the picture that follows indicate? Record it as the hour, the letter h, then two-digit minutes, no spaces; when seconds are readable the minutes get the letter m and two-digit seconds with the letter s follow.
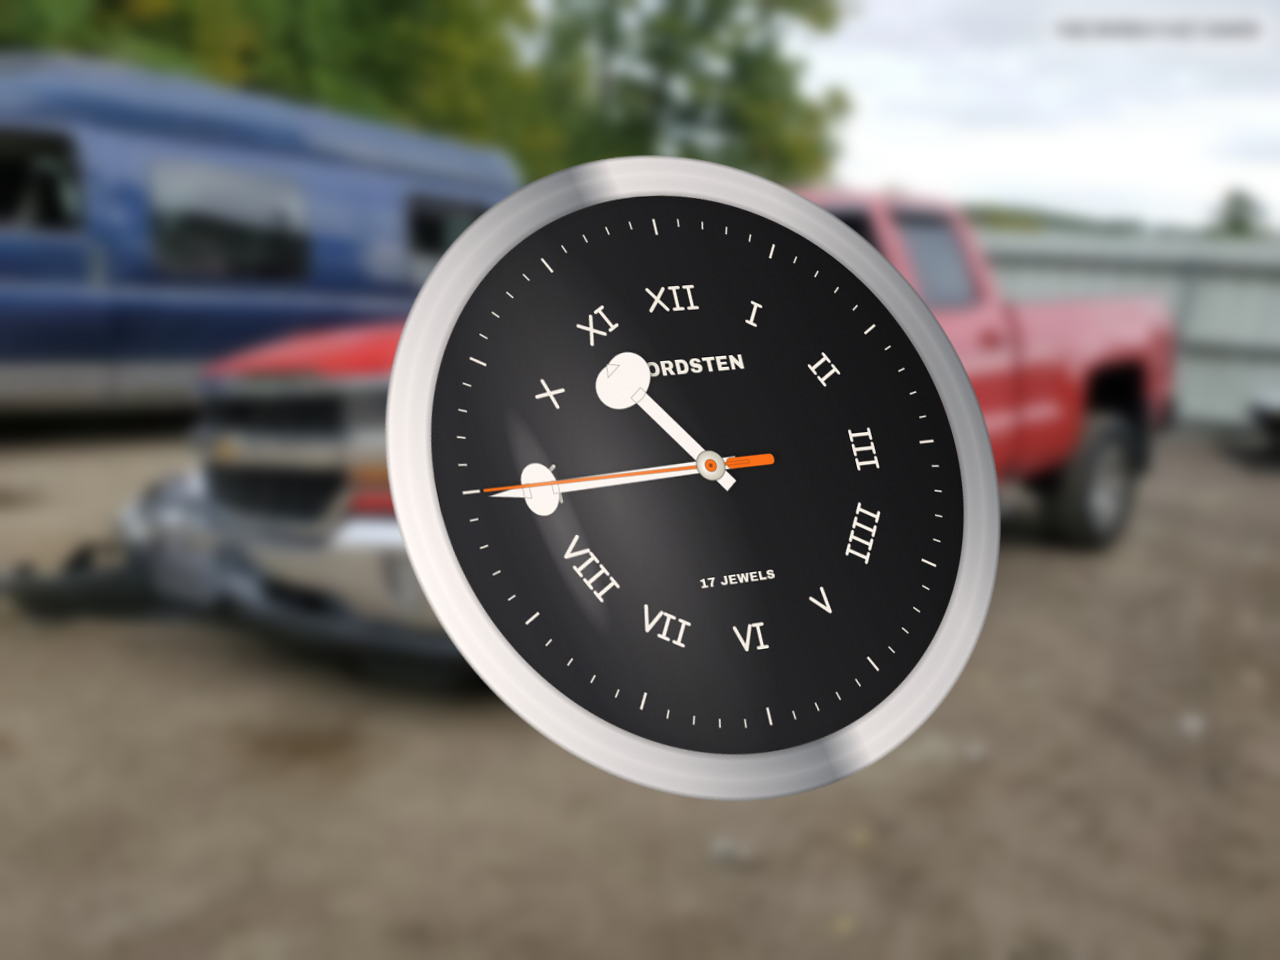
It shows 10h44m45s
